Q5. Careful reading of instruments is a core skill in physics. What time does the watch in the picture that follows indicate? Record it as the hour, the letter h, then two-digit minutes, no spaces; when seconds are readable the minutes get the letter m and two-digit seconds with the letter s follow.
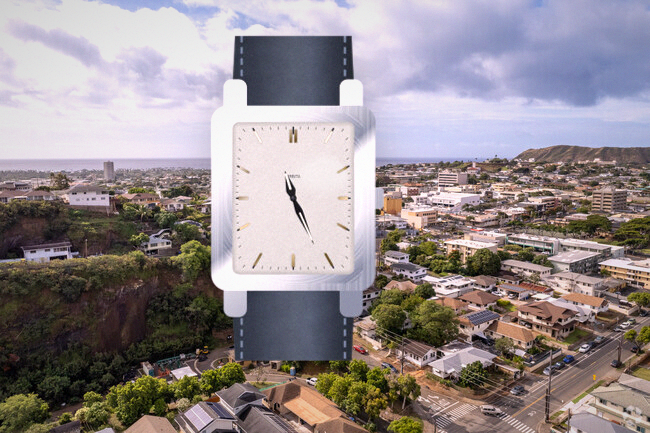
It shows 11h26
